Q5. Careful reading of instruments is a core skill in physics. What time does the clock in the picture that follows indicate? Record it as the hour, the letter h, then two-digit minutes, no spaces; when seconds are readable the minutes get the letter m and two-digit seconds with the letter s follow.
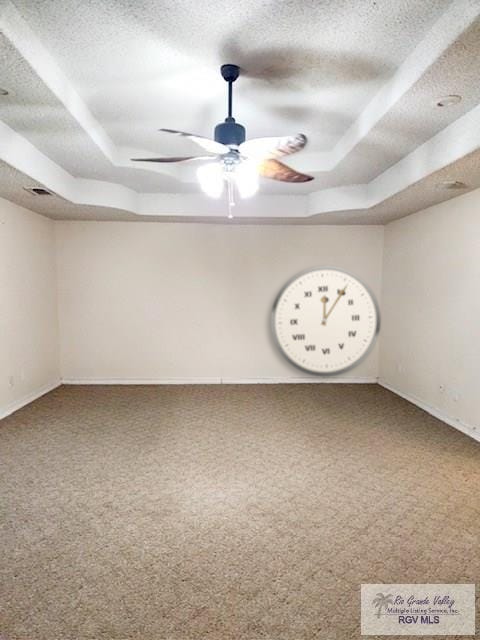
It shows 12h06
